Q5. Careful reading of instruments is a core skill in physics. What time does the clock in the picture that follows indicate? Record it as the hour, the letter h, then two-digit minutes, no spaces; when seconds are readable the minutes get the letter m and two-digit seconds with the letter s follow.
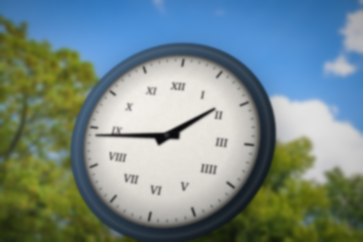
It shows 1h44
